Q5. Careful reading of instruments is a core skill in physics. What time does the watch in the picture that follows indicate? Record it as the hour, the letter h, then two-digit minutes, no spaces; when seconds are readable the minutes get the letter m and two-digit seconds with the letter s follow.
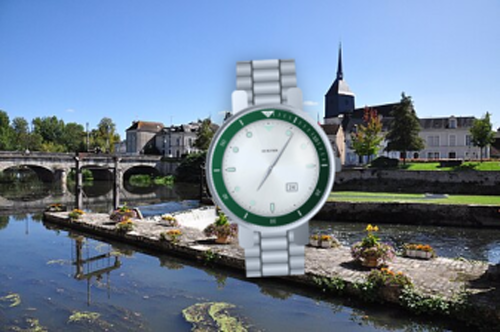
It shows 7h06
